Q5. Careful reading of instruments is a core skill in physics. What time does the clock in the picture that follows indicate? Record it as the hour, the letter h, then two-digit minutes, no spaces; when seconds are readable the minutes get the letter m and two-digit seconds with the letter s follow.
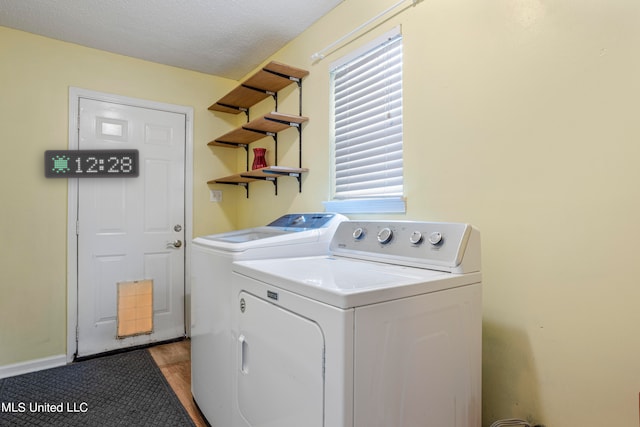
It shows 12h28
